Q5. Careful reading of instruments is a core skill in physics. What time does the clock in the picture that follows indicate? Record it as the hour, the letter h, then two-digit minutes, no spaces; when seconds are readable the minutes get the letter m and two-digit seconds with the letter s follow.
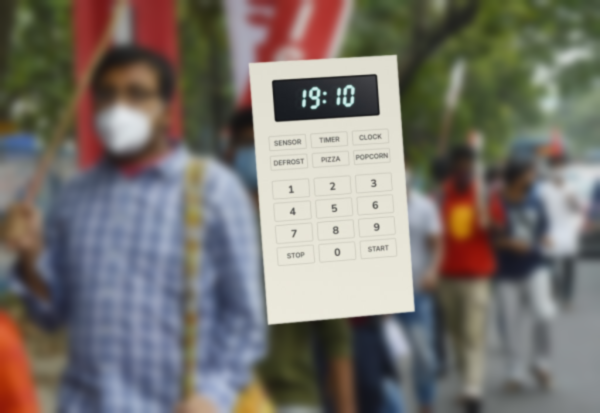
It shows 19h10
